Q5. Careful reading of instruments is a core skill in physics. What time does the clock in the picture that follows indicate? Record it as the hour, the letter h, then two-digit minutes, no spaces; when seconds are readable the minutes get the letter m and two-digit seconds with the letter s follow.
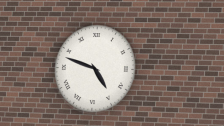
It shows 4h48
